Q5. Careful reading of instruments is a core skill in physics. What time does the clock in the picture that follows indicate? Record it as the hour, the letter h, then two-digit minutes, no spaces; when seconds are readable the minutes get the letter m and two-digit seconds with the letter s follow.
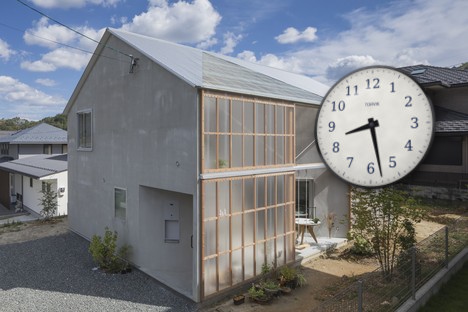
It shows 8h28
